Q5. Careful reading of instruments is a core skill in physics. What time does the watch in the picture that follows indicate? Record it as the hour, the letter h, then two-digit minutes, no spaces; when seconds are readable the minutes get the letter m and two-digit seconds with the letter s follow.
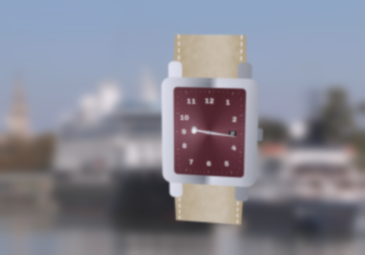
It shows 9h16
